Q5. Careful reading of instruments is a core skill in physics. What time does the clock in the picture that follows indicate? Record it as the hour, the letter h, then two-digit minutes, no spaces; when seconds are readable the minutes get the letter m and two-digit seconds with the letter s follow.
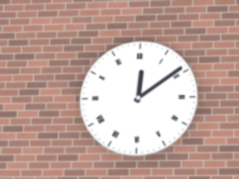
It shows 12h09
